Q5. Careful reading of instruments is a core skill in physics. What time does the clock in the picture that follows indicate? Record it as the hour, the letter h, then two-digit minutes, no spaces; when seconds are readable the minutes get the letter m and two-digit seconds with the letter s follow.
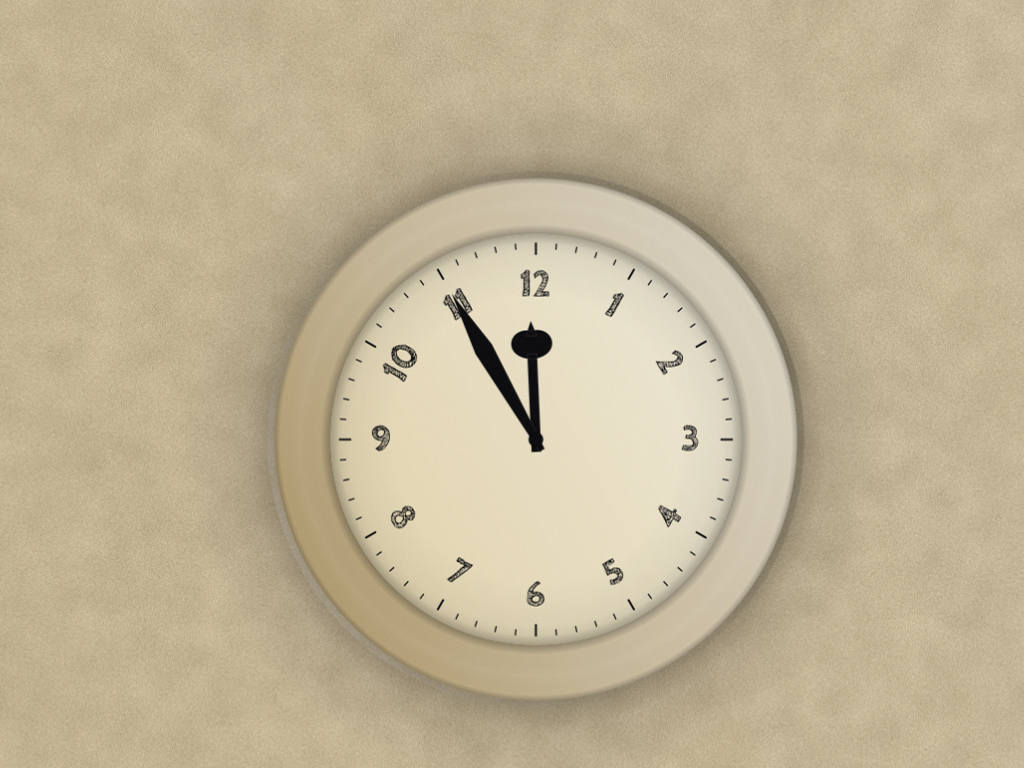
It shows 11h55
